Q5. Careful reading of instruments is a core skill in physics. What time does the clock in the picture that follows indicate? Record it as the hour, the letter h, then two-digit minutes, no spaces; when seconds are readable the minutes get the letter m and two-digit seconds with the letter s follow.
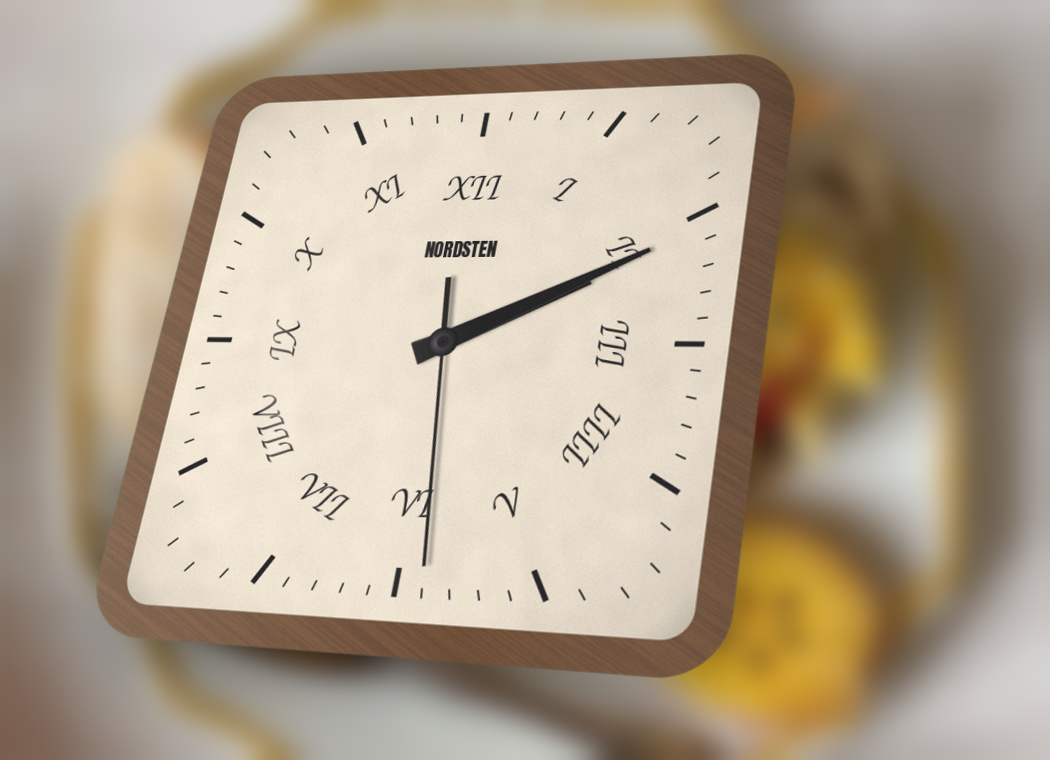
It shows 2h10m29s
